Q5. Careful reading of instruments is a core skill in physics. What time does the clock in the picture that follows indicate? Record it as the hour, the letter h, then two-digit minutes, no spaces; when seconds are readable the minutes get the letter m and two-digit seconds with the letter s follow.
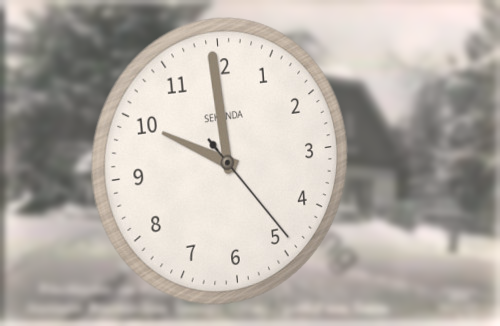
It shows 9h59m24s
